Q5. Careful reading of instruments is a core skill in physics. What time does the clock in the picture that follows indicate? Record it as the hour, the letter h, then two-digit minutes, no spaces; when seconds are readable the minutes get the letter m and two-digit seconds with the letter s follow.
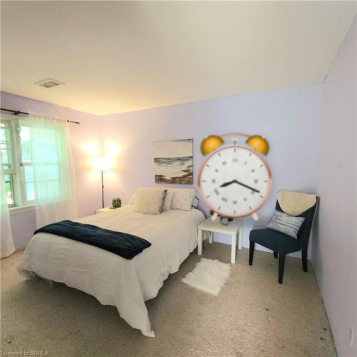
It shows 8h19
